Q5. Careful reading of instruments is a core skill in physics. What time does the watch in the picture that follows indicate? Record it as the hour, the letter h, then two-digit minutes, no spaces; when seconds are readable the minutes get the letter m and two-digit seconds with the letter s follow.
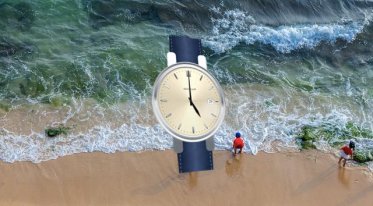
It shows 5h00
